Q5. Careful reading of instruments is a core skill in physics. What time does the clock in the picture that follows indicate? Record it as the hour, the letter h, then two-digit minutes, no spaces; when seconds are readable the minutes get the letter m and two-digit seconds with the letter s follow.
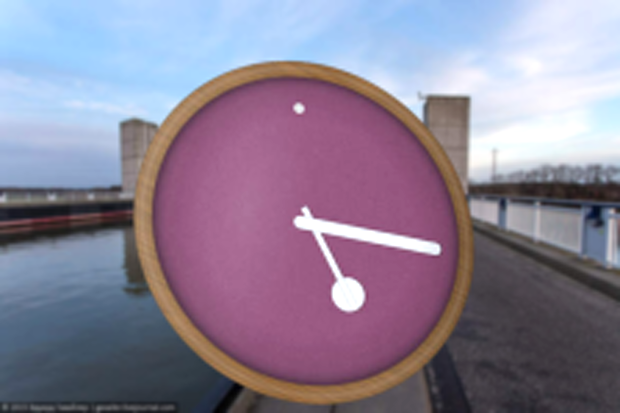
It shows 5h17
